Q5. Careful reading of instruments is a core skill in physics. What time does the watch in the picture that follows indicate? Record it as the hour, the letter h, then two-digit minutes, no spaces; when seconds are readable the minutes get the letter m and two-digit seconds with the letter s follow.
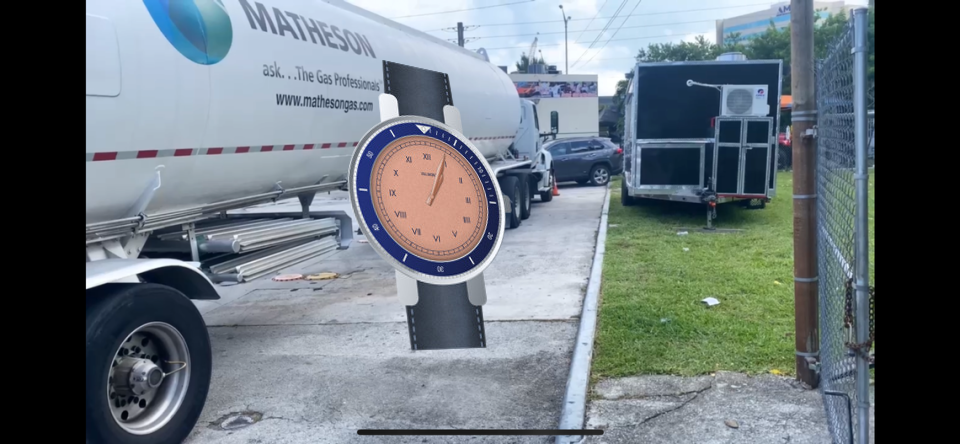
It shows 1h04
